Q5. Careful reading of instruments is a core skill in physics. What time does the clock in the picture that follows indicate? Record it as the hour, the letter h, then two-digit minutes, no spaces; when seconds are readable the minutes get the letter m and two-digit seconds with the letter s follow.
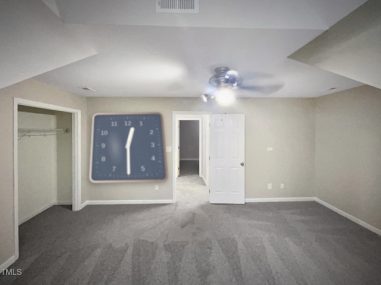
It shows 12h30
